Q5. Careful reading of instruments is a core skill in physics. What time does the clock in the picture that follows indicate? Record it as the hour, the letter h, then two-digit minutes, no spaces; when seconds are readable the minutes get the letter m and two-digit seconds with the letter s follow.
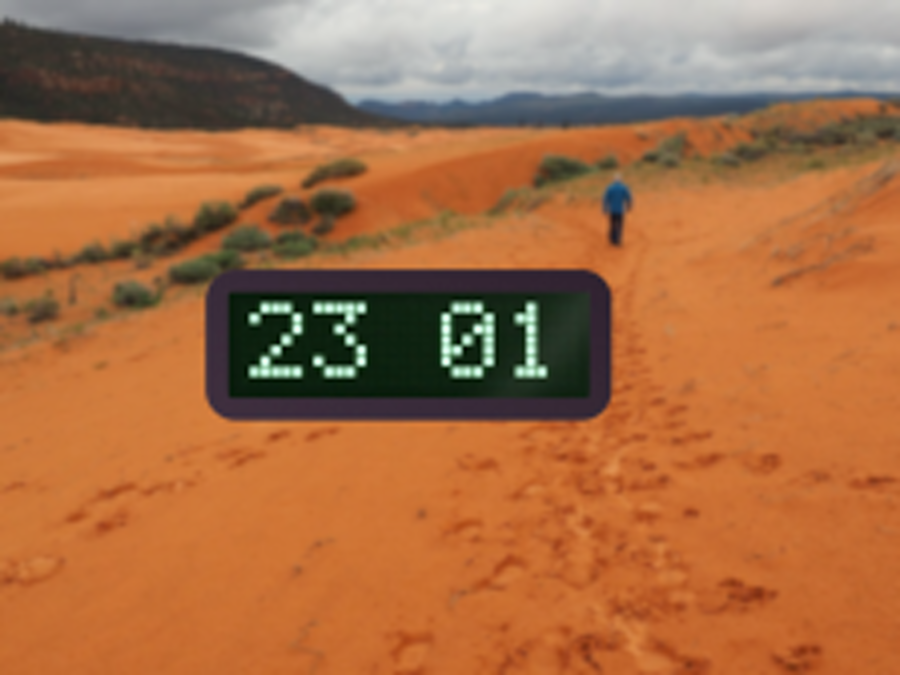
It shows 23h01
